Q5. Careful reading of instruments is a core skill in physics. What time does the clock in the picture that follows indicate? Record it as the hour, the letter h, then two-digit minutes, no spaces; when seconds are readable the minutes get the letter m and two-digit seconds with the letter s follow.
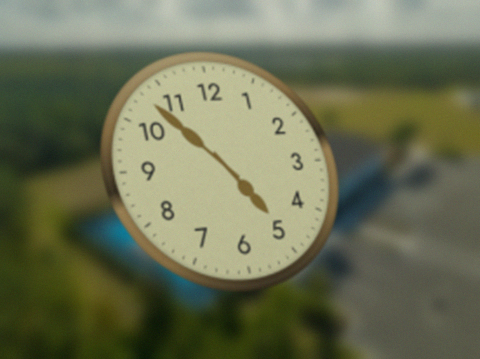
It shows 4h53
